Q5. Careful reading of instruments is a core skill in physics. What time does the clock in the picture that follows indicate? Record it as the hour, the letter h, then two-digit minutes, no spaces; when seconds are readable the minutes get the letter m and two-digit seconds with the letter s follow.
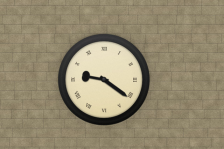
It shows 9h21
